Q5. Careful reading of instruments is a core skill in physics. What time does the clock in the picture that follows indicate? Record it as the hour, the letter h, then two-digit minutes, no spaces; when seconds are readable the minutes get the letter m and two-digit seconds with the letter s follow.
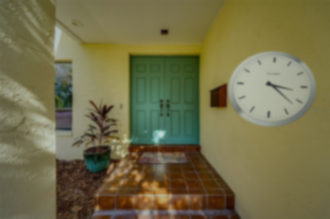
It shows 3h22
